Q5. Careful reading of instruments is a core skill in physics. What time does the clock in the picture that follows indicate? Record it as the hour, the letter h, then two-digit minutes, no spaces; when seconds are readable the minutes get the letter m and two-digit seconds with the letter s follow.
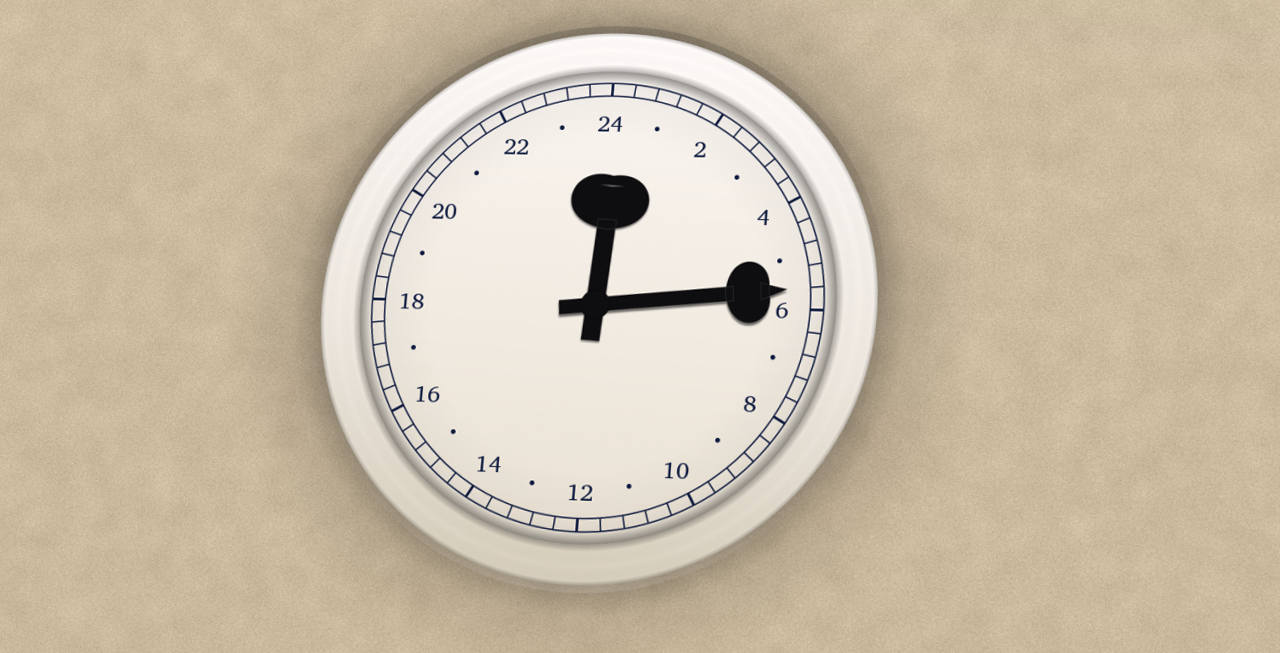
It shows 0h14
